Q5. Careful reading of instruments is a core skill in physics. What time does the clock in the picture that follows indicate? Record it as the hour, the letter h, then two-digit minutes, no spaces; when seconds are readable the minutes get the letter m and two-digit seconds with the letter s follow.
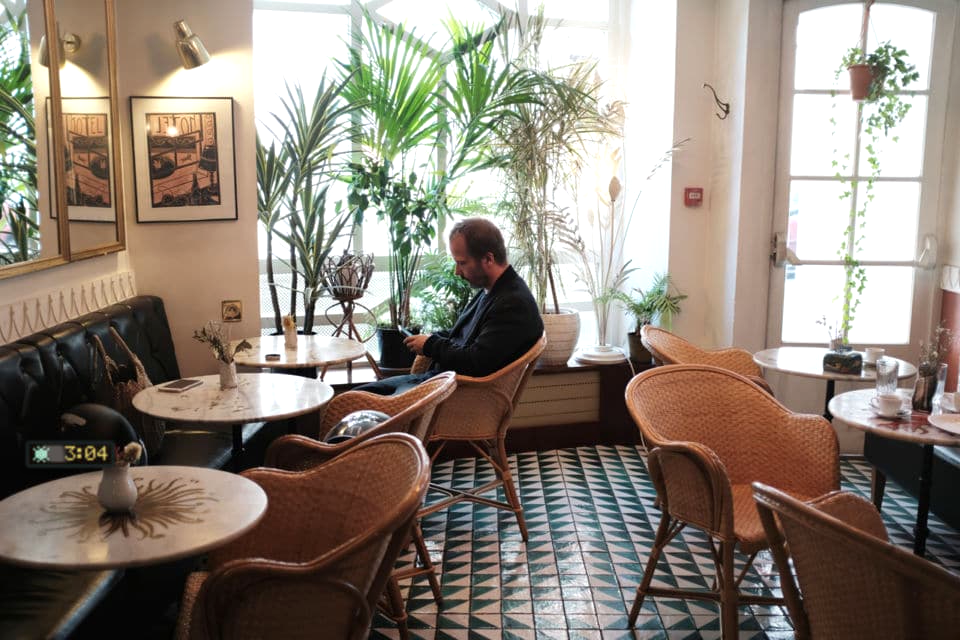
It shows 3h04
